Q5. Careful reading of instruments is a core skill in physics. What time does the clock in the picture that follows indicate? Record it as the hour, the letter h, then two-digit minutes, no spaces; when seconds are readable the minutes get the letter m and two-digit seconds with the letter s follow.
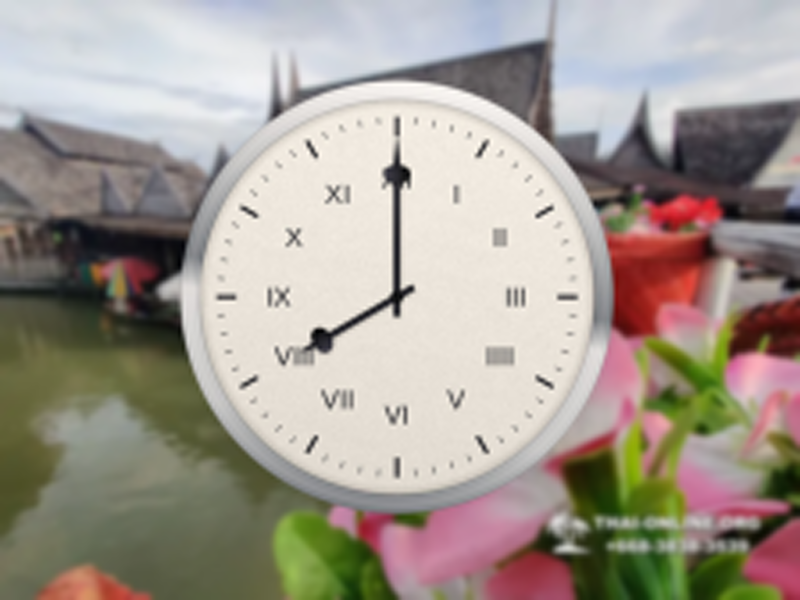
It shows 8h00
